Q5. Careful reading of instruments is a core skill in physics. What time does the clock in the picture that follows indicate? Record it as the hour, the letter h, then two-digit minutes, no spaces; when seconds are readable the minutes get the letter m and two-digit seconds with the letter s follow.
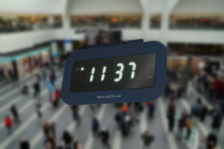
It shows 11h37
